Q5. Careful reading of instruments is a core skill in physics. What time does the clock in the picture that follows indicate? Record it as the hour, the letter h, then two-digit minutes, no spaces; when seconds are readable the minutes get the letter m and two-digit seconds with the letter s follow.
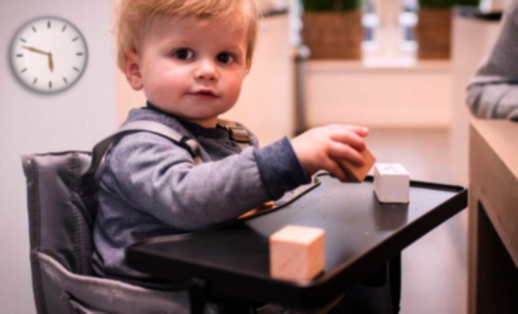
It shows 5h48
